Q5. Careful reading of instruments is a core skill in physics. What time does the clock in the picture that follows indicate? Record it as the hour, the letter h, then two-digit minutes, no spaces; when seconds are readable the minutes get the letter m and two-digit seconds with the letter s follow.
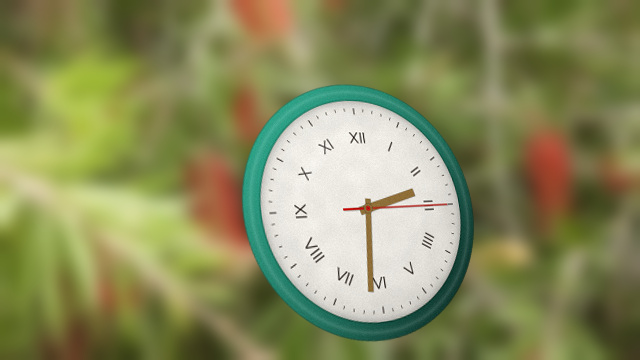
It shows 2h31m15s
